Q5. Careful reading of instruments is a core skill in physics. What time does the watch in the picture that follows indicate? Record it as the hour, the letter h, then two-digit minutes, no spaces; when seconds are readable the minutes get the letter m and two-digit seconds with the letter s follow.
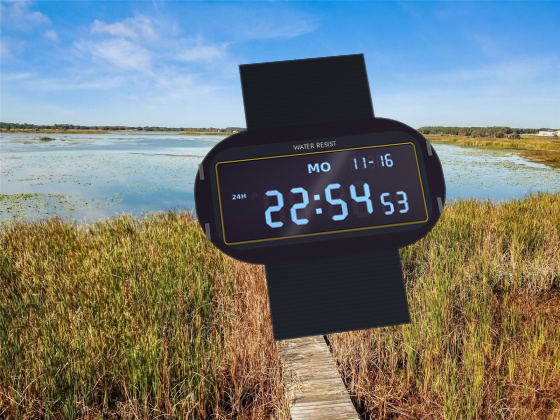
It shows 22h54m53s
